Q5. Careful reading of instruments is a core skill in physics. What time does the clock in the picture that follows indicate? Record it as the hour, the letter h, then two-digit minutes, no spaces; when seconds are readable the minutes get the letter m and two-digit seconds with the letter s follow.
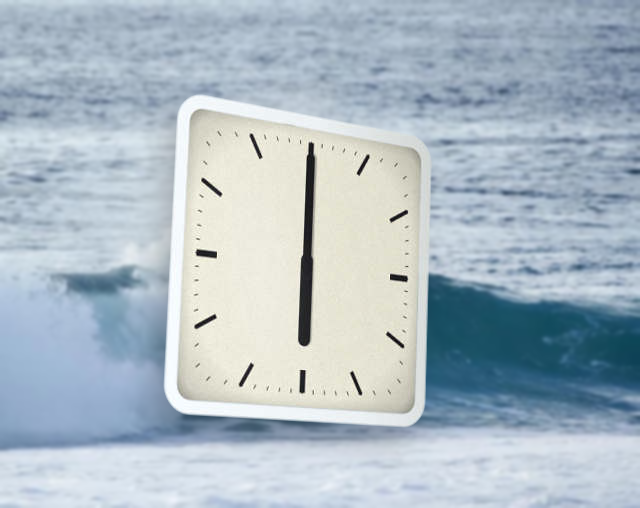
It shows 6h00
